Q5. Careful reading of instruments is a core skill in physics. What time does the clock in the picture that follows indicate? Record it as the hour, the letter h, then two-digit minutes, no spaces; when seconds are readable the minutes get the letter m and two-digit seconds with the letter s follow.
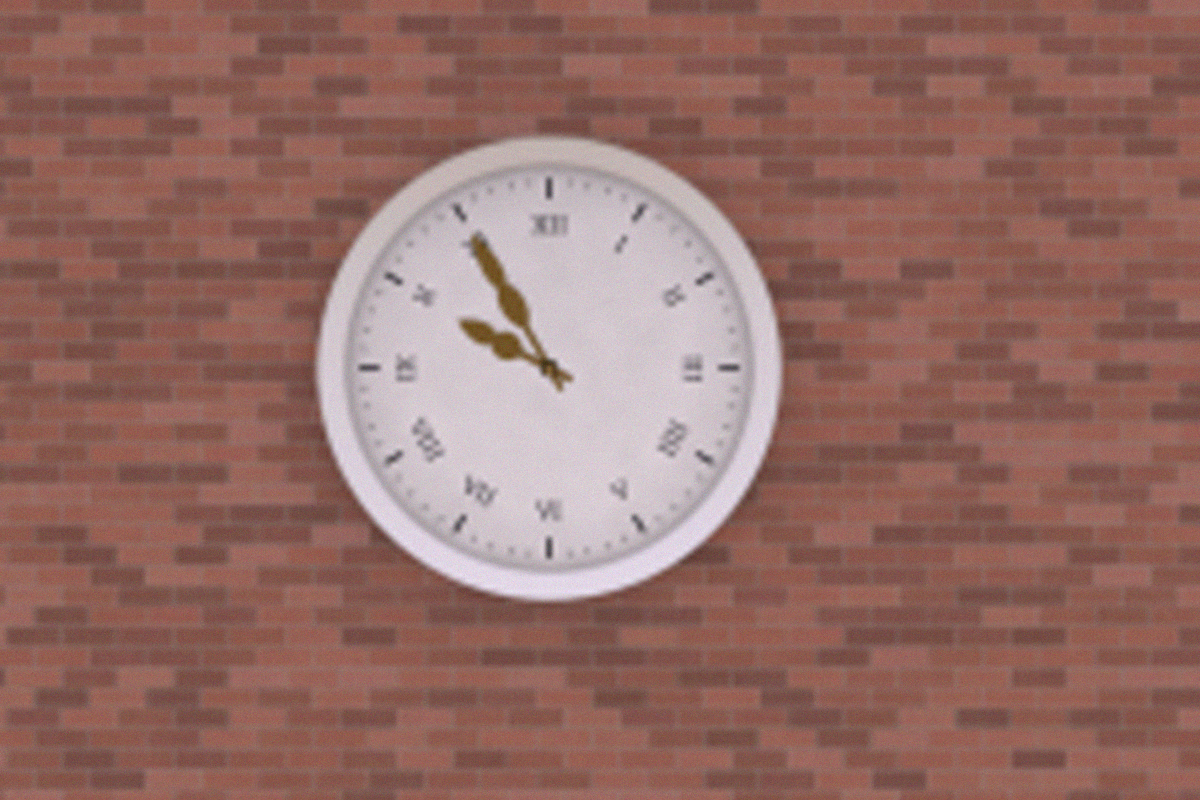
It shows 9h55
